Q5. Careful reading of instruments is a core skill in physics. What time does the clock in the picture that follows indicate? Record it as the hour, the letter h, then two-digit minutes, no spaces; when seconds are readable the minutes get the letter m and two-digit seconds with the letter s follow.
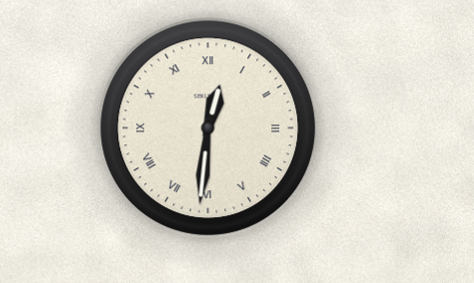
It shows 12h31
